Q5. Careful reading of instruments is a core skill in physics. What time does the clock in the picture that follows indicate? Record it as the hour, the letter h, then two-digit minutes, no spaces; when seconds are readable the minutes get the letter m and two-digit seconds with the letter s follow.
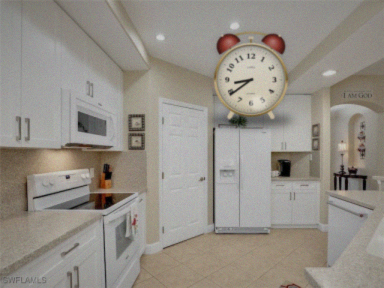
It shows 8h39
